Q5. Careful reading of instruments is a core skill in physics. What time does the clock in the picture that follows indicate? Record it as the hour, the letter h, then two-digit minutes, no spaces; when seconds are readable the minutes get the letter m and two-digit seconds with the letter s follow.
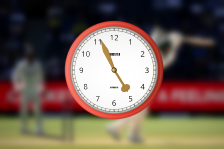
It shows 4h56
